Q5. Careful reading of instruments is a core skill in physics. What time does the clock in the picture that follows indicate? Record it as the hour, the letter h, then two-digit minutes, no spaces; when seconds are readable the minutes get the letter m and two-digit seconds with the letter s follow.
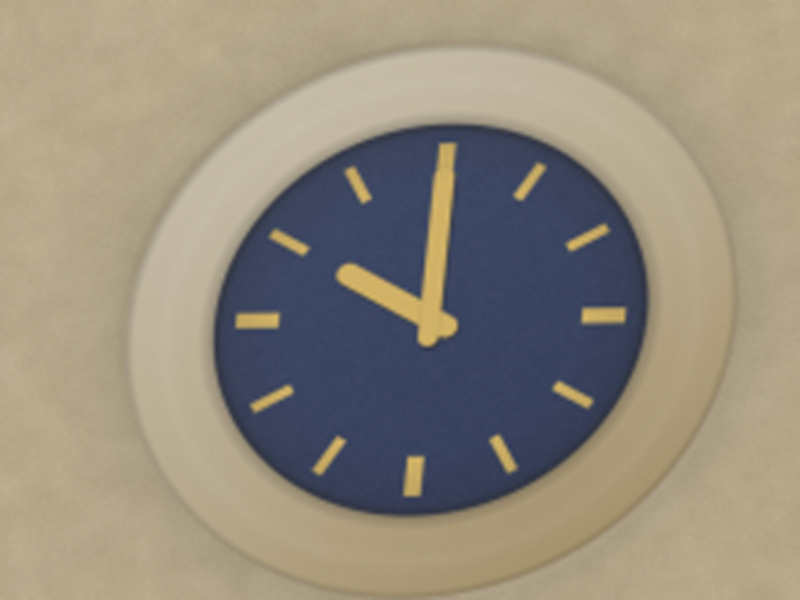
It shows 10h00
